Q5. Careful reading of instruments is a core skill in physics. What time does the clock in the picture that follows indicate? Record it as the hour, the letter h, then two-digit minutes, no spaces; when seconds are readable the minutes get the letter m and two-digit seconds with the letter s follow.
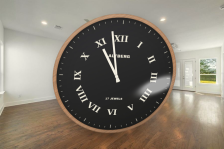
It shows 10h58
